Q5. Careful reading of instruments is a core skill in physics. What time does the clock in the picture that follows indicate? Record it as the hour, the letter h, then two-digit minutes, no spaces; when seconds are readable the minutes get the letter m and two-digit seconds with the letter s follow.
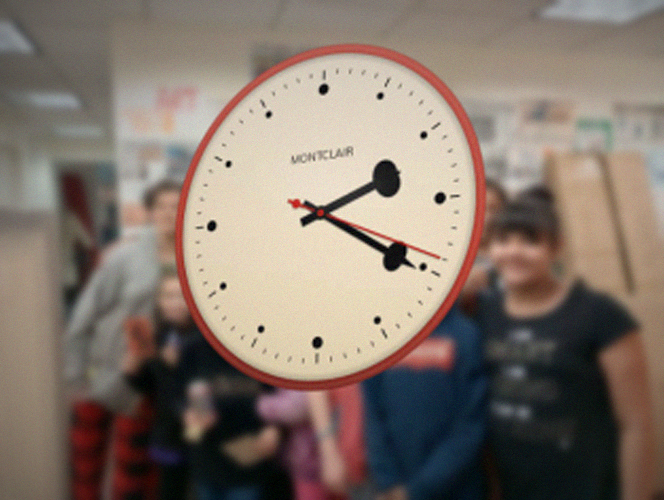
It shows 2h20m19s
